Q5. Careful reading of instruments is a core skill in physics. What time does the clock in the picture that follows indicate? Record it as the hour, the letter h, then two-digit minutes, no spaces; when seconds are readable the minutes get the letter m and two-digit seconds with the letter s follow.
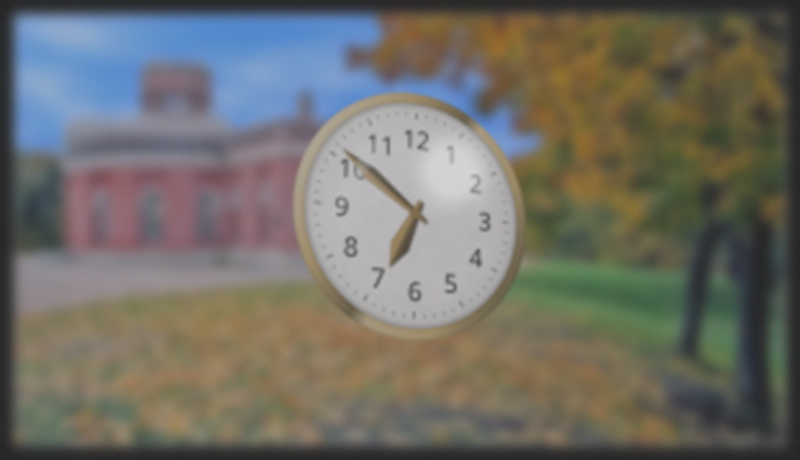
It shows 6h51
